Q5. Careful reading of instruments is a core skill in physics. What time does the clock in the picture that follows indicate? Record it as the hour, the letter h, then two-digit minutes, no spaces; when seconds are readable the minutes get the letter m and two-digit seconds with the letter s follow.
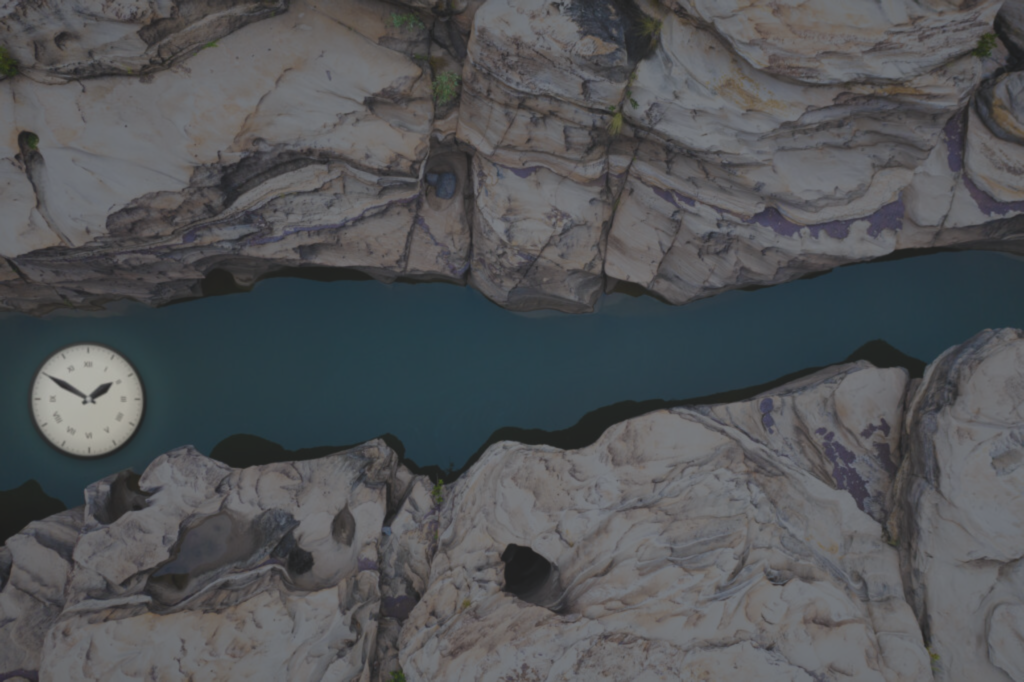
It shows 1h50
